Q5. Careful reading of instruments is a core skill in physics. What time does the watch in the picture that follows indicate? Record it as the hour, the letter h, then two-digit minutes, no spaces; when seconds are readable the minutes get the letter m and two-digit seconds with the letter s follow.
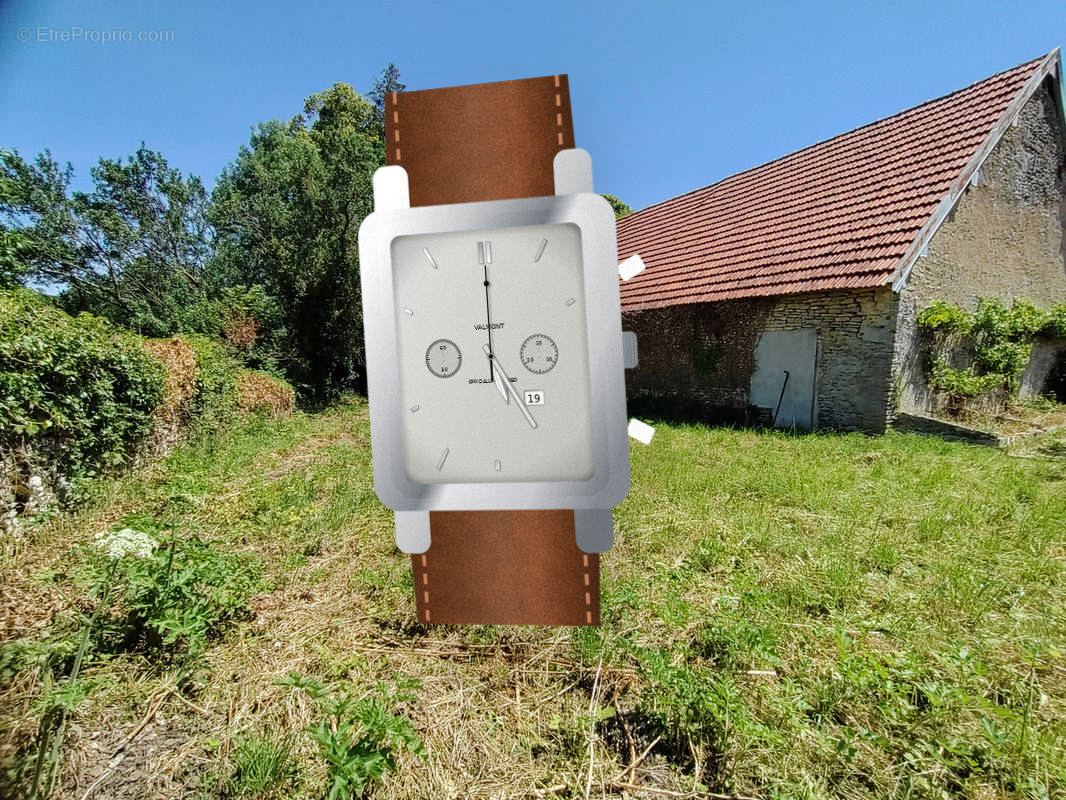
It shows 5h25
